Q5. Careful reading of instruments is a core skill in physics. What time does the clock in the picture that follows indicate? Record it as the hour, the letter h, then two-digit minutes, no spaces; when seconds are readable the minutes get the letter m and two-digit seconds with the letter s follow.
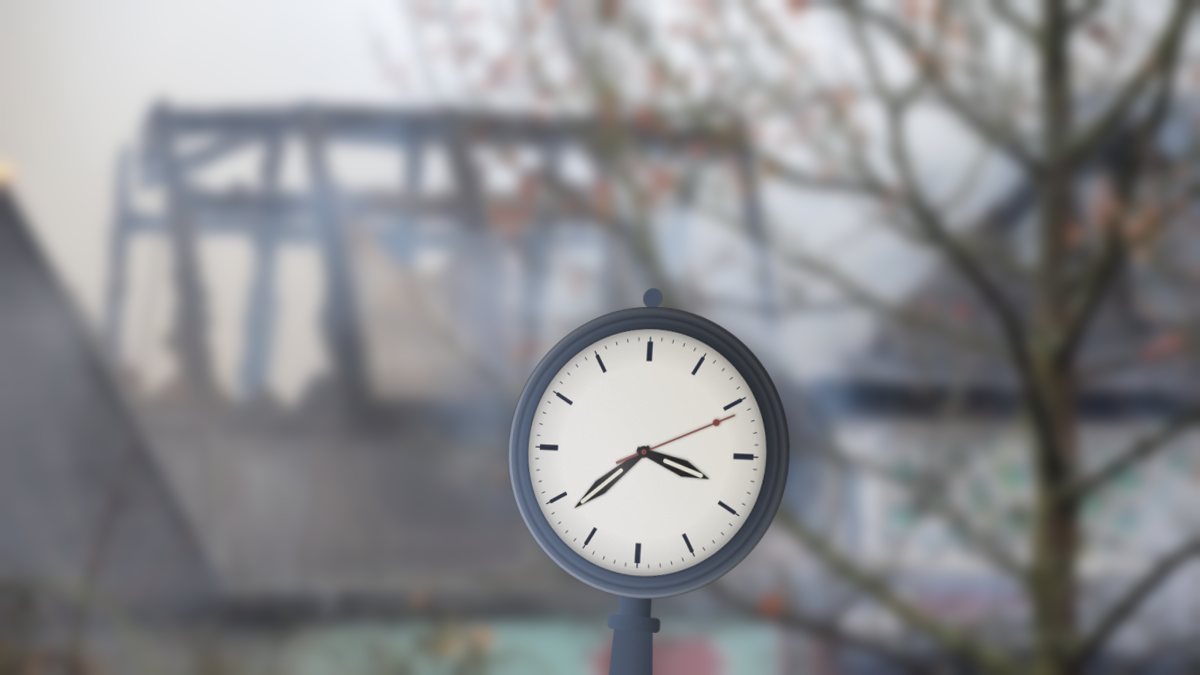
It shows 3h38m11s
